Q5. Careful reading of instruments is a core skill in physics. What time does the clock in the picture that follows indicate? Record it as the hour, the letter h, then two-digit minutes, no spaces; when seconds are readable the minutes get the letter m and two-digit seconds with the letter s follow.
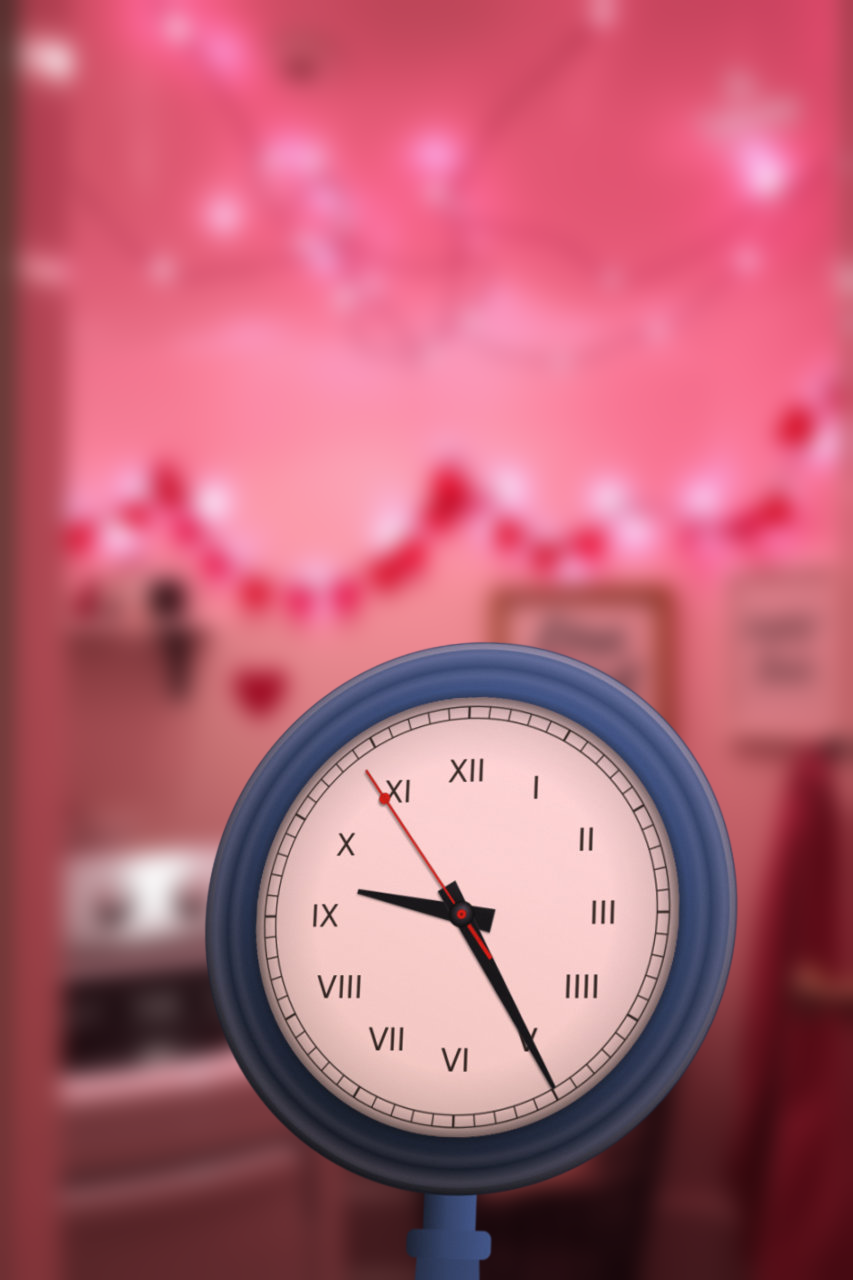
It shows 9h24m54s
